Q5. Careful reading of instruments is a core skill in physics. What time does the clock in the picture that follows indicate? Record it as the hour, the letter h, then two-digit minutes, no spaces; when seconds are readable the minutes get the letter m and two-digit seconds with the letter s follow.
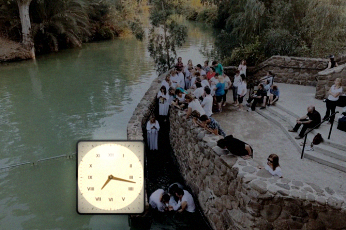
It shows 7h17
